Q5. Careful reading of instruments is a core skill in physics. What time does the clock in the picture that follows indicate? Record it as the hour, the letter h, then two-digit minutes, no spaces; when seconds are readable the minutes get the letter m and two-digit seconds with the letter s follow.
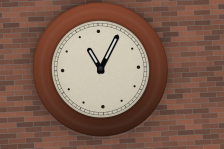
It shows 11h05
